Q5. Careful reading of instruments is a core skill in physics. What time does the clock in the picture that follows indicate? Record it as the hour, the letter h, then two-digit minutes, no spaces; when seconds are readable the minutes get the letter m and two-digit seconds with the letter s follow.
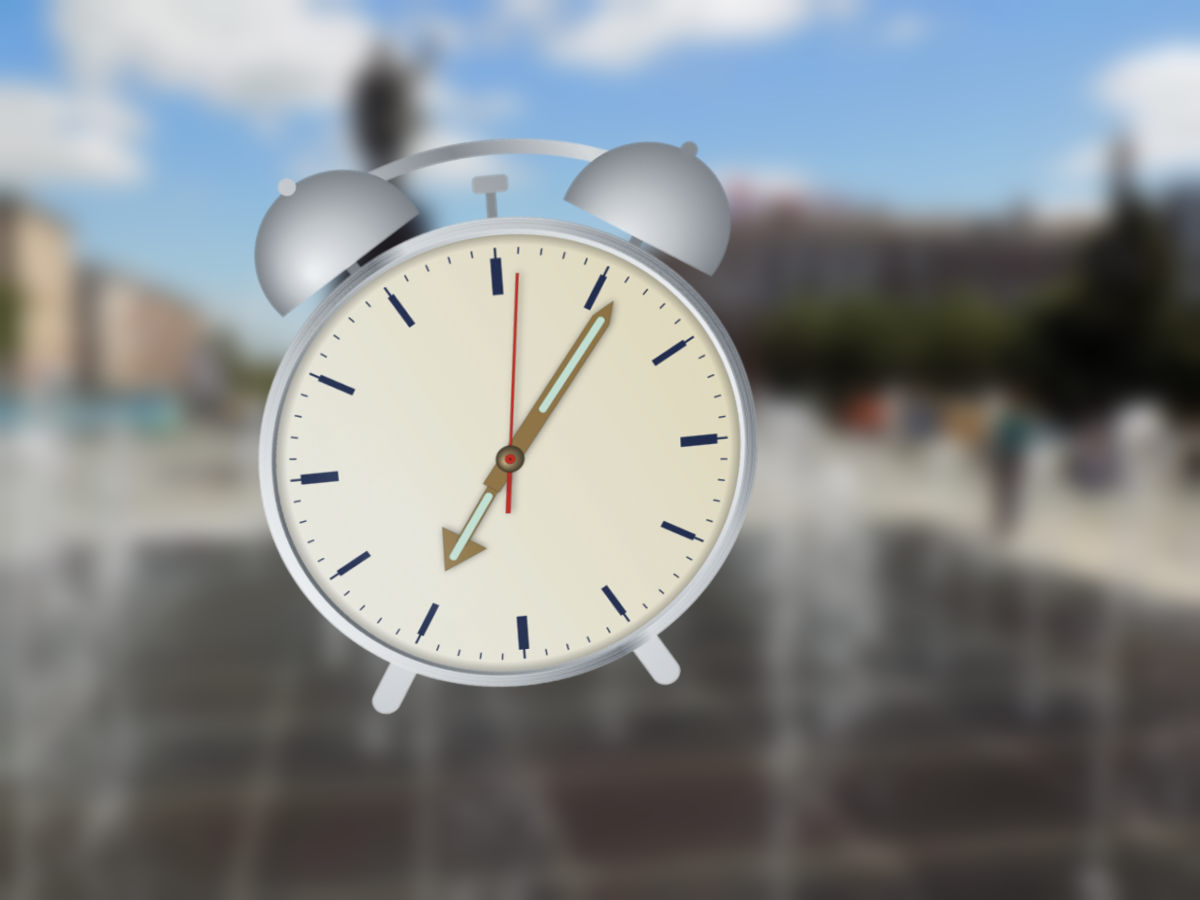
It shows 7h06m01s
